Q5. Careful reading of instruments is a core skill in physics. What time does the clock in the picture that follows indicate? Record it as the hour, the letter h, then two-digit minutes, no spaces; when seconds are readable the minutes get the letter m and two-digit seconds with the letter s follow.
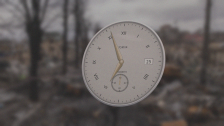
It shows 6h56
